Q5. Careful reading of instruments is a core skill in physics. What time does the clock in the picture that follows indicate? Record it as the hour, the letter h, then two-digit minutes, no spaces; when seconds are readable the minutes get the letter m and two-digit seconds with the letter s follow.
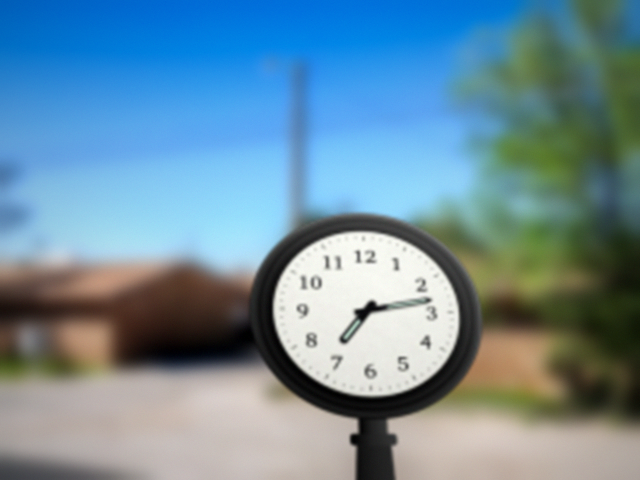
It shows 7h13
